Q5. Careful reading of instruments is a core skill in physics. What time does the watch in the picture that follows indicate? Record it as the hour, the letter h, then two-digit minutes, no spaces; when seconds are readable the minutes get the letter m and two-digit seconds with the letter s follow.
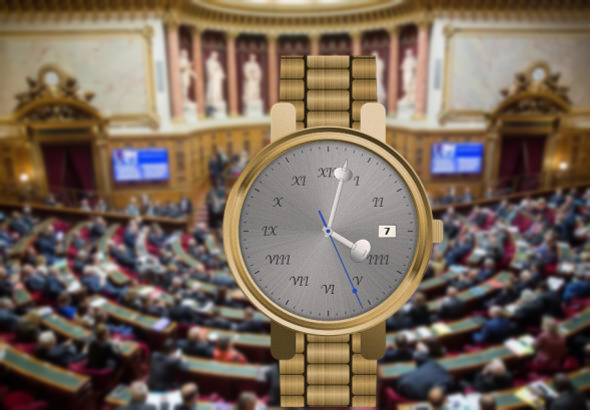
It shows 4h02m26s
